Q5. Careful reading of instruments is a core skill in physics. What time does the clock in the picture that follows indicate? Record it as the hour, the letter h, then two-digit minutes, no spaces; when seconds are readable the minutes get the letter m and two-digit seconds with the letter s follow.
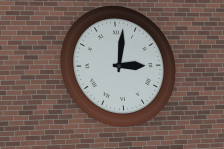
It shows 3h02
